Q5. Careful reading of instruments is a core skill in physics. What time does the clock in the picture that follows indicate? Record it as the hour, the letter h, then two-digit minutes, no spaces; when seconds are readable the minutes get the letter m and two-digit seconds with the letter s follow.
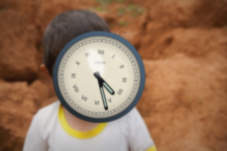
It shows 4h27
